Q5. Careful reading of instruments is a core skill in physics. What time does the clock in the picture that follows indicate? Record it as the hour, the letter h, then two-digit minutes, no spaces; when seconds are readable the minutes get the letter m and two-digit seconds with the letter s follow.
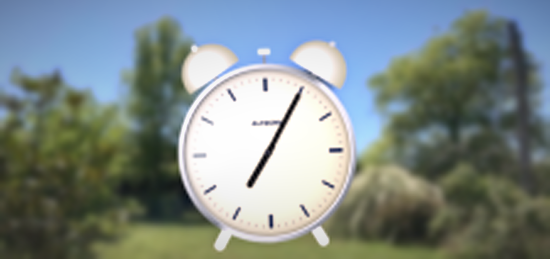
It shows 7h05
